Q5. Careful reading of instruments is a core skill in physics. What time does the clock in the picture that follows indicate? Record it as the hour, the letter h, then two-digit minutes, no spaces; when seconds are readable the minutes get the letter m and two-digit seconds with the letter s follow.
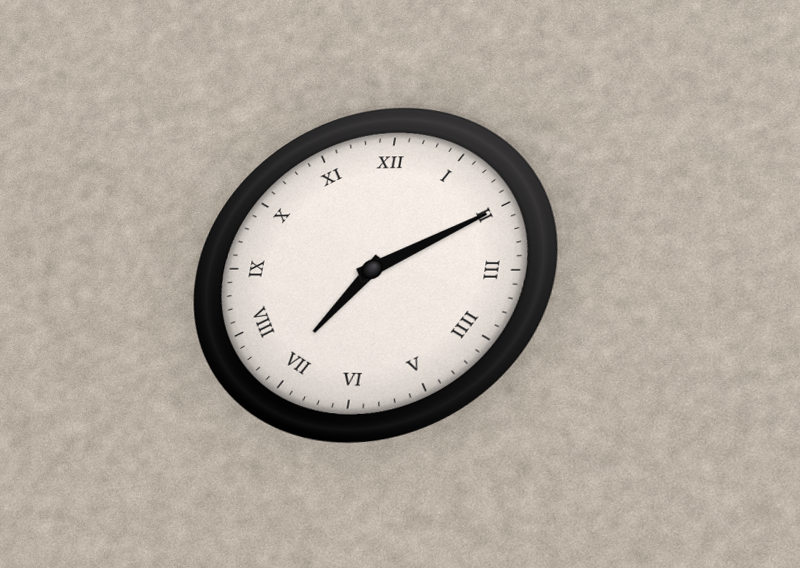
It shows 7h10
